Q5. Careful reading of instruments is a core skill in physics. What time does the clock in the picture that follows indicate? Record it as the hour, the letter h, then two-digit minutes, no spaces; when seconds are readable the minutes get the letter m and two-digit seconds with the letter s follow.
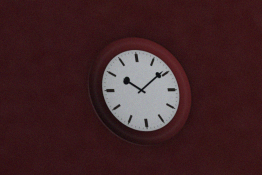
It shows 10h09
